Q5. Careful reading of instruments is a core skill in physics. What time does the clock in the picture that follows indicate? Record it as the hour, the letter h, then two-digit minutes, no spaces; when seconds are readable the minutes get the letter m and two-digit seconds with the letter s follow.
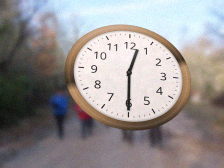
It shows 12h30
